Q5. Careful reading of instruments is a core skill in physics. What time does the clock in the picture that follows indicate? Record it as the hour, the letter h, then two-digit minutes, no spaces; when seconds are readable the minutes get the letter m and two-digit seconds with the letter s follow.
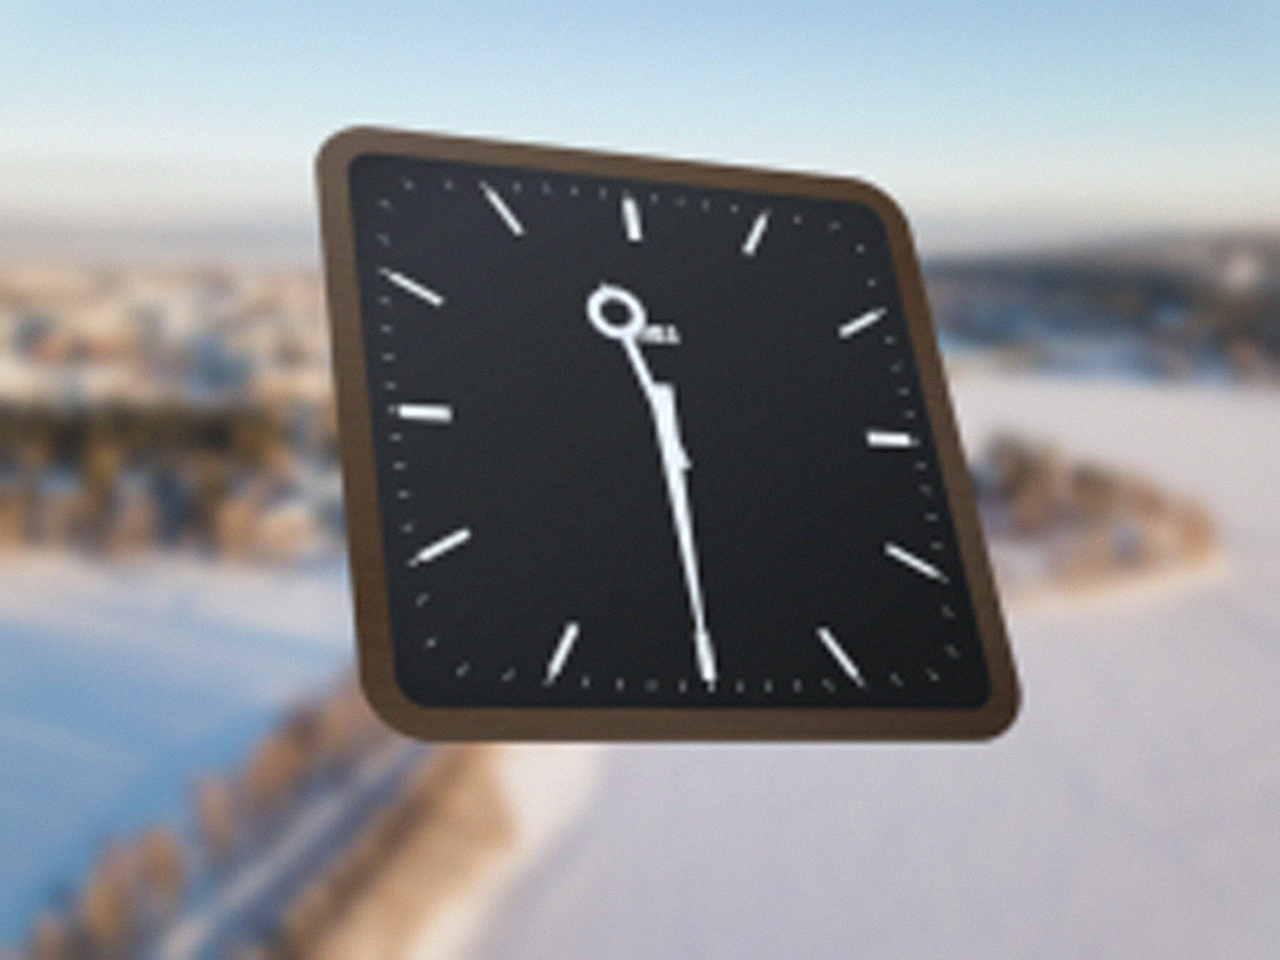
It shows 11h30
